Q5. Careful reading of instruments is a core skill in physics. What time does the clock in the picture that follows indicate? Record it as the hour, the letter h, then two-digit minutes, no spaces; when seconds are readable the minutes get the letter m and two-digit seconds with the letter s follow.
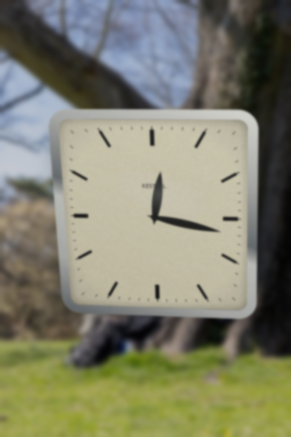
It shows 12h17
